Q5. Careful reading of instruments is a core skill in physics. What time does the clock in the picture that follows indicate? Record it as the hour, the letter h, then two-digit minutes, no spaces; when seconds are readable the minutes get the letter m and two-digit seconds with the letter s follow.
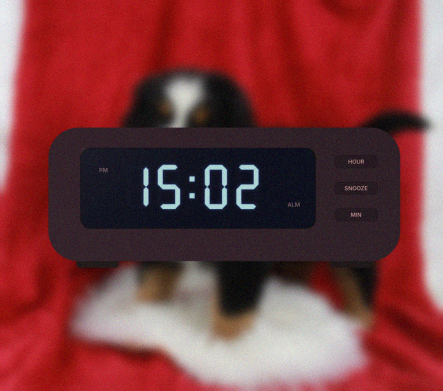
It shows 15h02
